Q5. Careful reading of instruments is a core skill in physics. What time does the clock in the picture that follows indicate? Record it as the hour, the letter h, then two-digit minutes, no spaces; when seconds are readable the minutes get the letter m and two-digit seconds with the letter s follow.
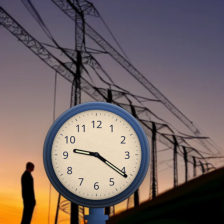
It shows 9h21
